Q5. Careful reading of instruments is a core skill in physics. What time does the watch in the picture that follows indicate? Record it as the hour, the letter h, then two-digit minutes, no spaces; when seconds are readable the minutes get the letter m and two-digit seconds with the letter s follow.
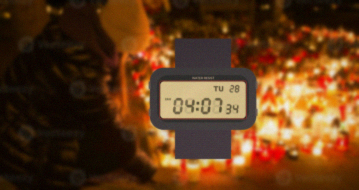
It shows 4h07m34s
